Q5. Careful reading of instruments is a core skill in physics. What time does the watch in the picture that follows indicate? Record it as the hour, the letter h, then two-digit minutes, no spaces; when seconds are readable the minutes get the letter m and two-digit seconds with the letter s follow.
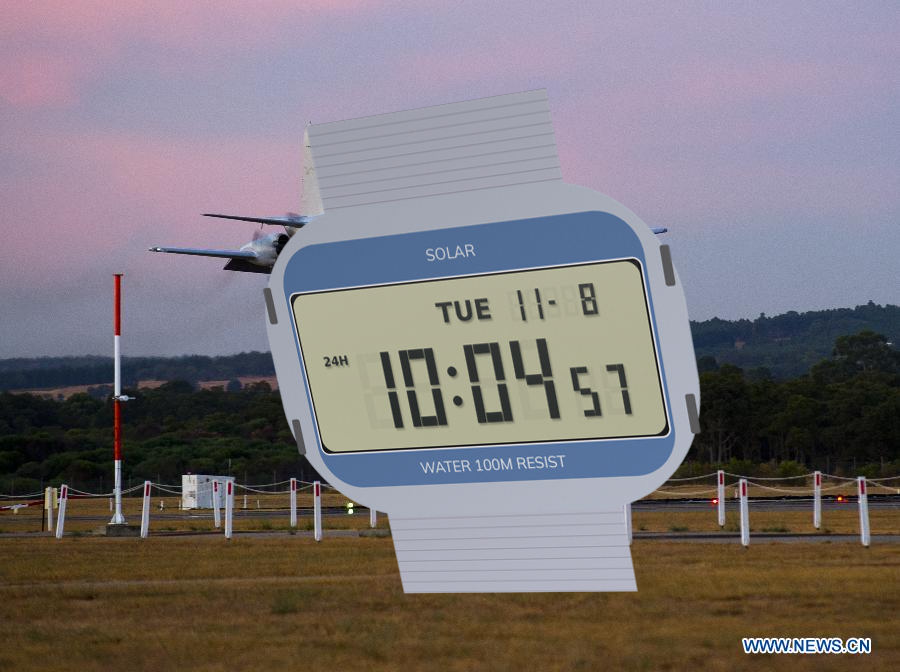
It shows 10h04m57s
